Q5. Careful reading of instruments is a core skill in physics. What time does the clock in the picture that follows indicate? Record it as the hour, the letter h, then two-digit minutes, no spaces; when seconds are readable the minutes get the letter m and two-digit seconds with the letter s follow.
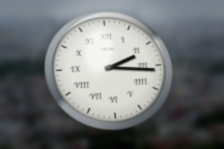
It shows 2h16
